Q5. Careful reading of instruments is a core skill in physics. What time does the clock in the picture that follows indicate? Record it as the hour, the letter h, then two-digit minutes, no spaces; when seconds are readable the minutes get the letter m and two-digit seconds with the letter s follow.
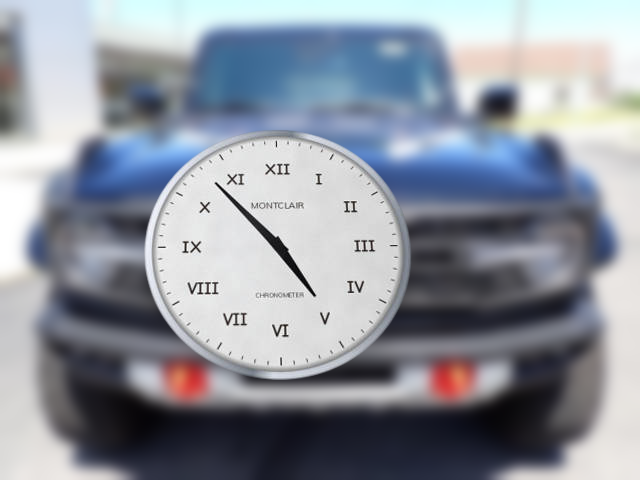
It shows 4h53
